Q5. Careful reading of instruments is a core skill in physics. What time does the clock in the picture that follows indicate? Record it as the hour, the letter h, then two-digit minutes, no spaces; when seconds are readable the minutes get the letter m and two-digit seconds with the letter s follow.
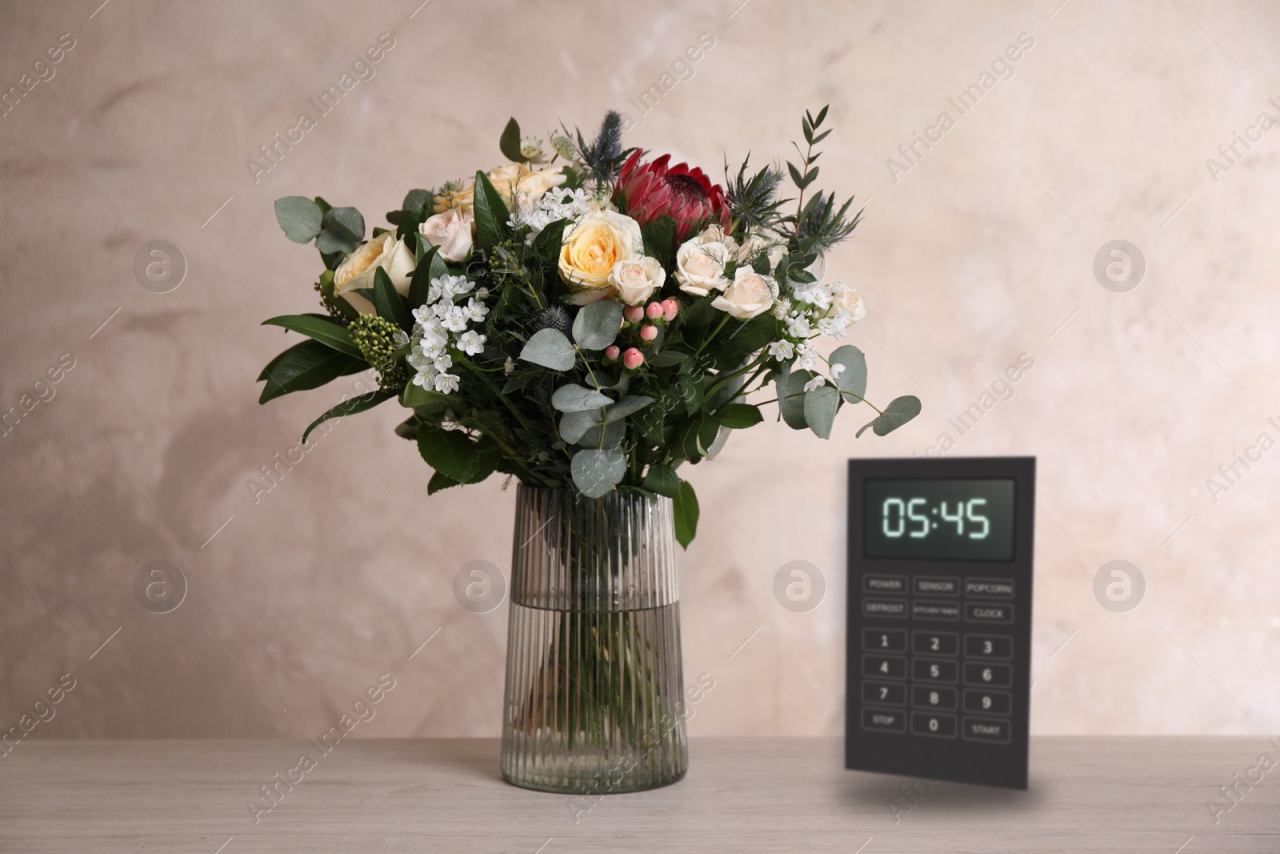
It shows 5h45
